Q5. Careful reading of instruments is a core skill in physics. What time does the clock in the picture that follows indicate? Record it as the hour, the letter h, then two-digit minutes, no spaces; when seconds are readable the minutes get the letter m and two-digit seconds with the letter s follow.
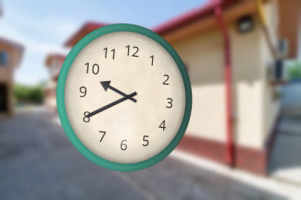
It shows 9h40
